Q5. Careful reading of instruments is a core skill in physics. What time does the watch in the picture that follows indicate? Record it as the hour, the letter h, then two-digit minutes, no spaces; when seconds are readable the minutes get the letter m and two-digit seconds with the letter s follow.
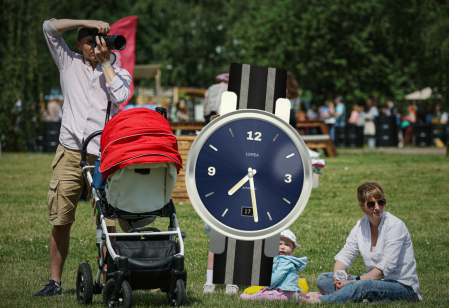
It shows 7h28
